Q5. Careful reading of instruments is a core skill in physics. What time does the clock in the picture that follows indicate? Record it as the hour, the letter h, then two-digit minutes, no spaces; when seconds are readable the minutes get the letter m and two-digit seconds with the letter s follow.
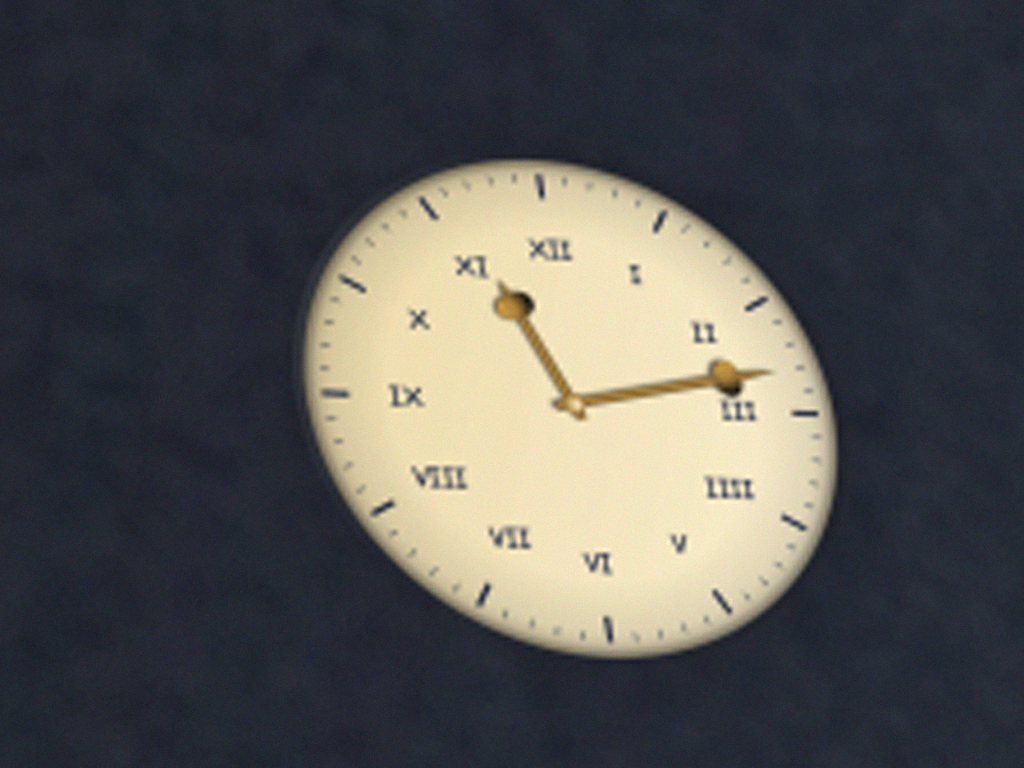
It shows 11h13
